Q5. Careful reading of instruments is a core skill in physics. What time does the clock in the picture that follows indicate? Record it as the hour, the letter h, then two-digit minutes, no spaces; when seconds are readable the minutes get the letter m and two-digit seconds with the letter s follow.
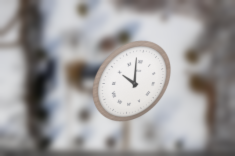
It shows 9h58
